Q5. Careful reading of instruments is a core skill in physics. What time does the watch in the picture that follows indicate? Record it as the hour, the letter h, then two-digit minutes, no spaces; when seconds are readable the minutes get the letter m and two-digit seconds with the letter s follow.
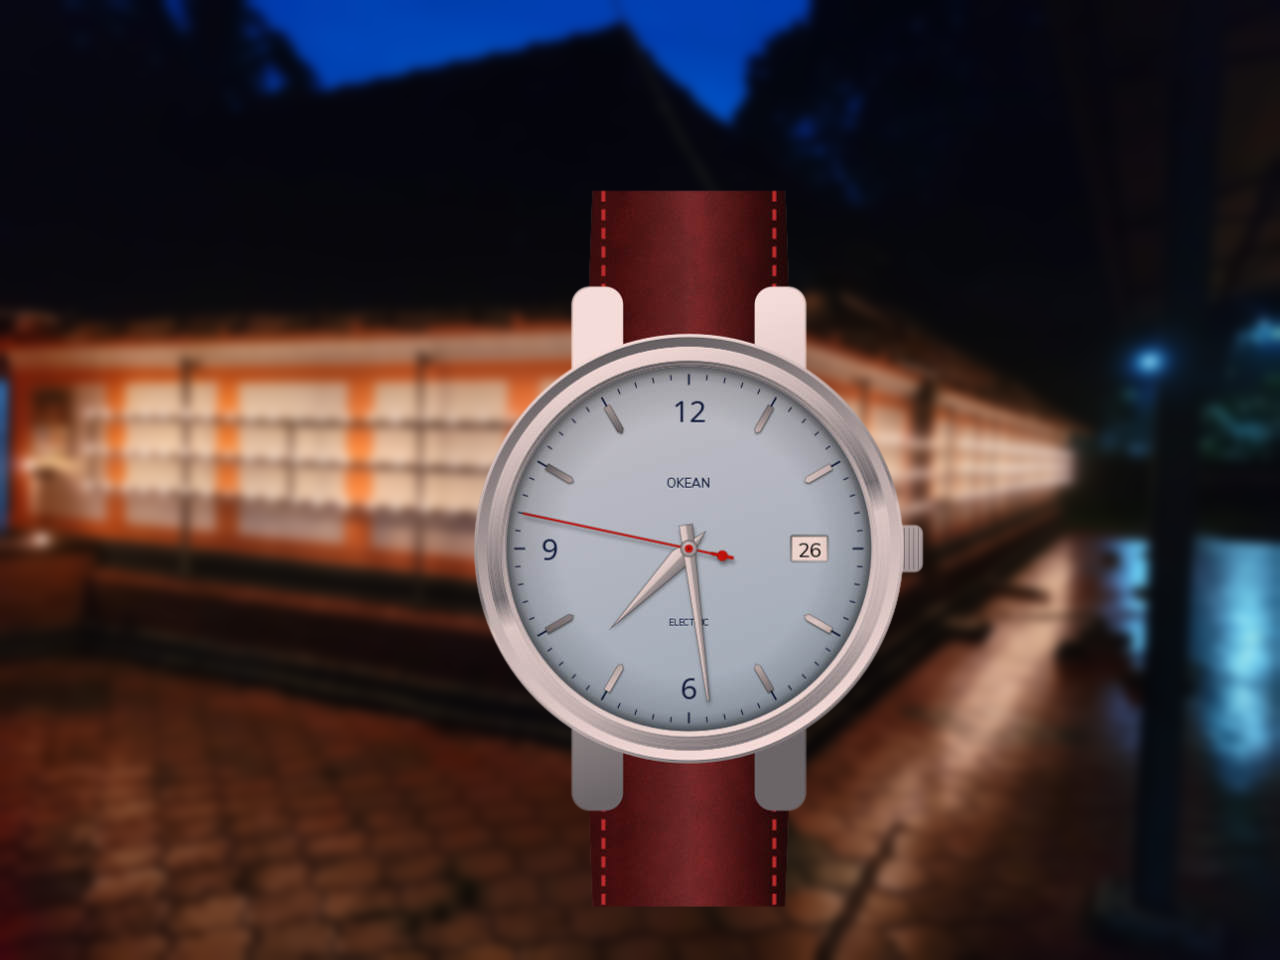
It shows 7h28m47s
